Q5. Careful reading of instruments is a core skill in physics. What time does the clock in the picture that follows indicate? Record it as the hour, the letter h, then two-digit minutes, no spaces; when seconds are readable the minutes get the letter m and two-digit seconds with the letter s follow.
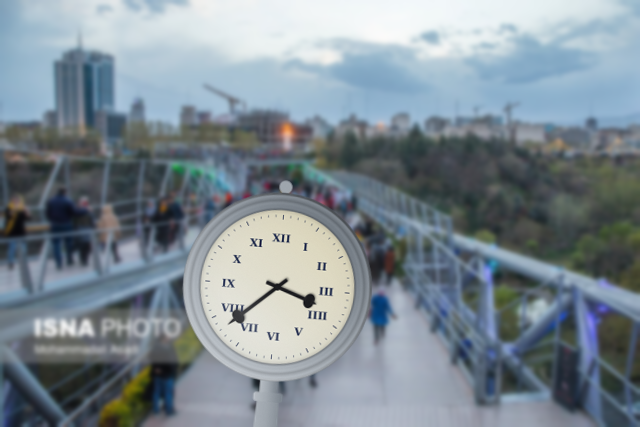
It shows 3h38
